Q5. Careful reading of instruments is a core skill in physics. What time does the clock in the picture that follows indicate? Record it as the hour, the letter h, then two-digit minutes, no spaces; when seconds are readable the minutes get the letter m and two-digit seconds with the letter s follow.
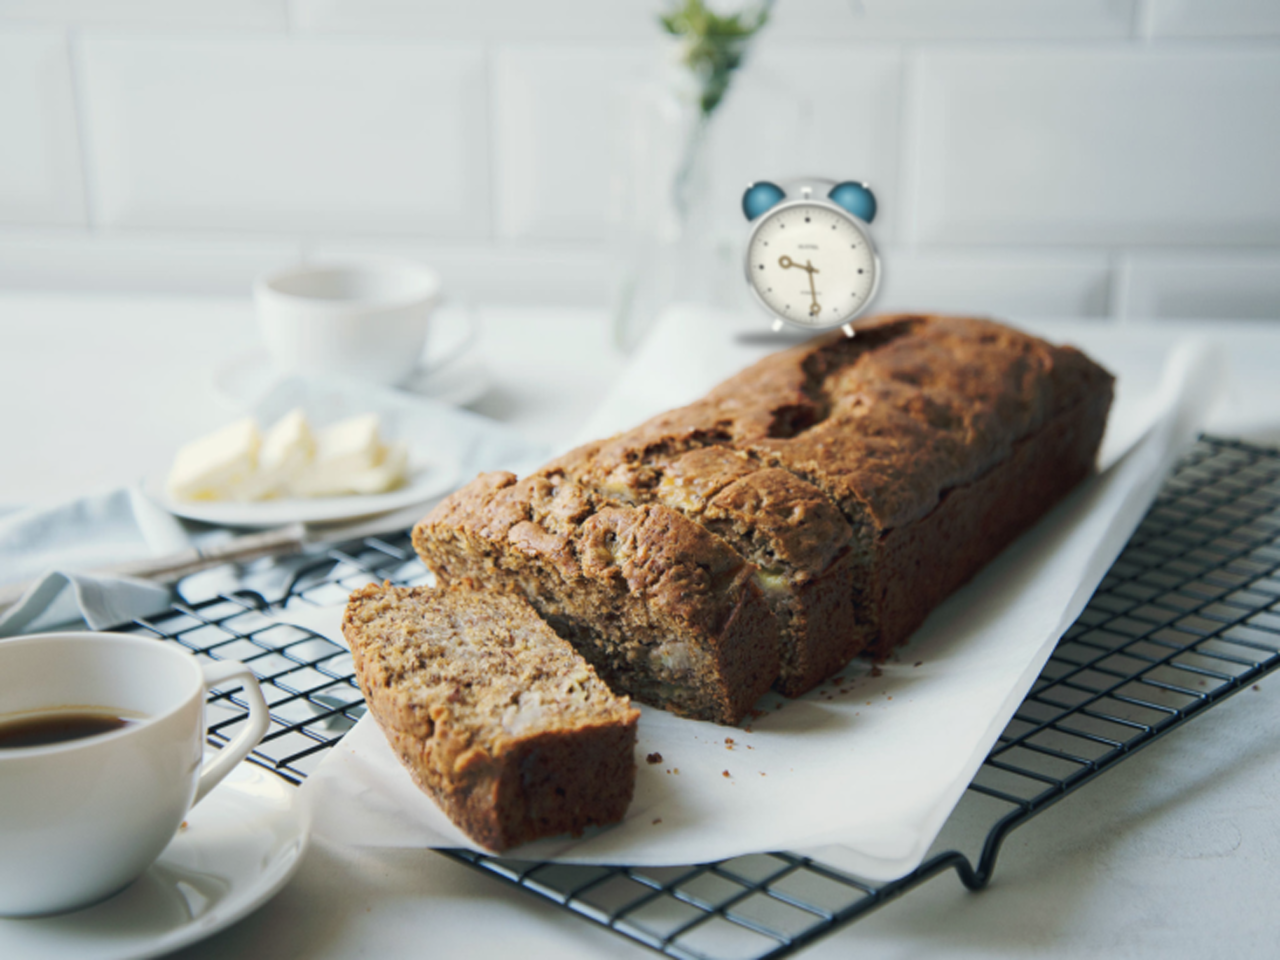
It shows 9h29
